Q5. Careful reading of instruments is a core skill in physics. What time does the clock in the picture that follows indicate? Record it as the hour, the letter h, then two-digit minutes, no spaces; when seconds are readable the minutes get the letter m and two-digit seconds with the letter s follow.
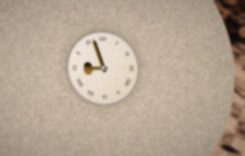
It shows 8h57
